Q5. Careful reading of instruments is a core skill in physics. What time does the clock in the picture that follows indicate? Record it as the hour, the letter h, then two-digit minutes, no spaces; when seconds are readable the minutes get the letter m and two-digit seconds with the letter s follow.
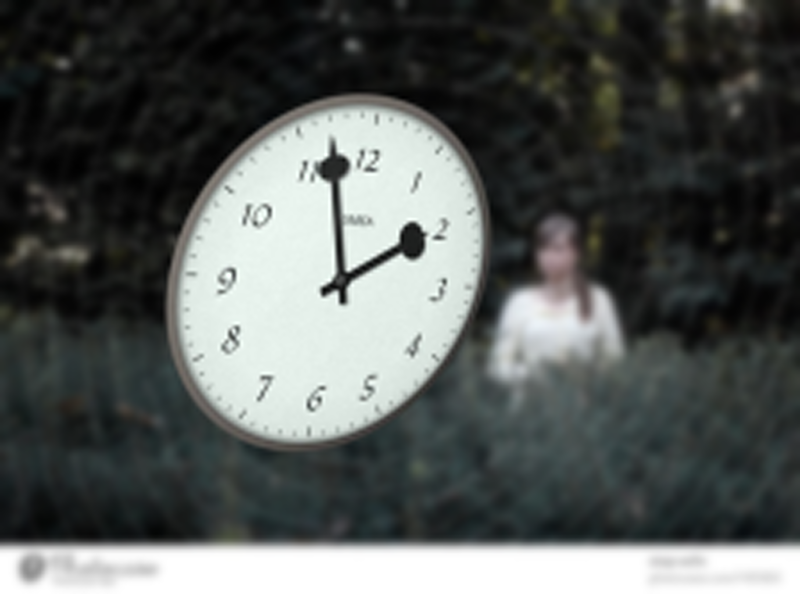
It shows 1h57
